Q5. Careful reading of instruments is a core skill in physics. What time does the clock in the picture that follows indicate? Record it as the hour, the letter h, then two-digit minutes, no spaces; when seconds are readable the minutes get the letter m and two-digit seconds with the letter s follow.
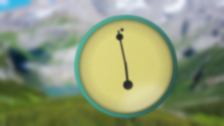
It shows 5h59
